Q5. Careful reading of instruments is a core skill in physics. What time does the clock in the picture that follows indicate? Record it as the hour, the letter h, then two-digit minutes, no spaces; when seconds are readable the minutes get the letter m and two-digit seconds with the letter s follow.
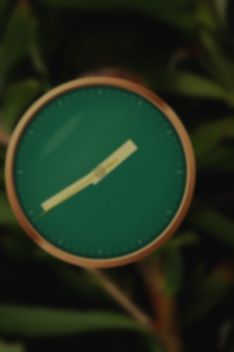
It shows 1h39m39s
